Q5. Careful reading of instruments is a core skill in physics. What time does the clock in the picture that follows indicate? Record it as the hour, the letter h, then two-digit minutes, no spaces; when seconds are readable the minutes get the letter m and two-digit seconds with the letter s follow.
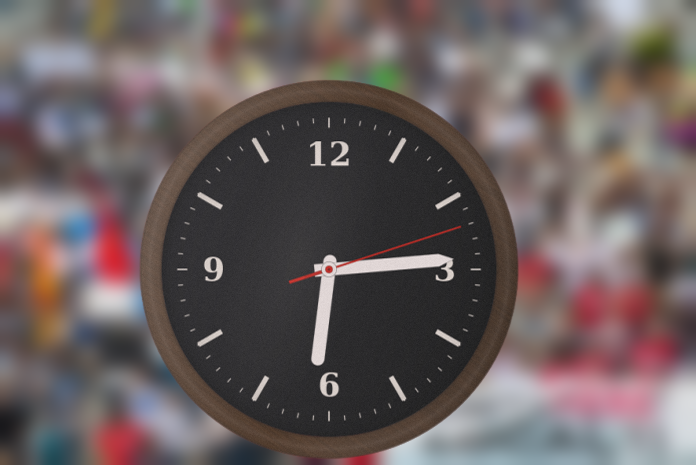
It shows 6h14m12s
